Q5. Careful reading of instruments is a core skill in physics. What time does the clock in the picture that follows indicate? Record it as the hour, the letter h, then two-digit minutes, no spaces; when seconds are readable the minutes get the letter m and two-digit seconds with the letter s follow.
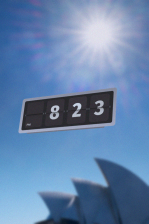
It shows 8h23
